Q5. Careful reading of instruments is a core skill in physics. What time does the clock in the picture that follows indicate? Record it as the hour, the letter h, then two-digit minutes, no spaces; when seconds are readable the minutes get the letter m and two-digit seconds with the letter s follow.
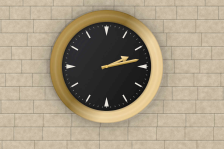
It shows 2h13
